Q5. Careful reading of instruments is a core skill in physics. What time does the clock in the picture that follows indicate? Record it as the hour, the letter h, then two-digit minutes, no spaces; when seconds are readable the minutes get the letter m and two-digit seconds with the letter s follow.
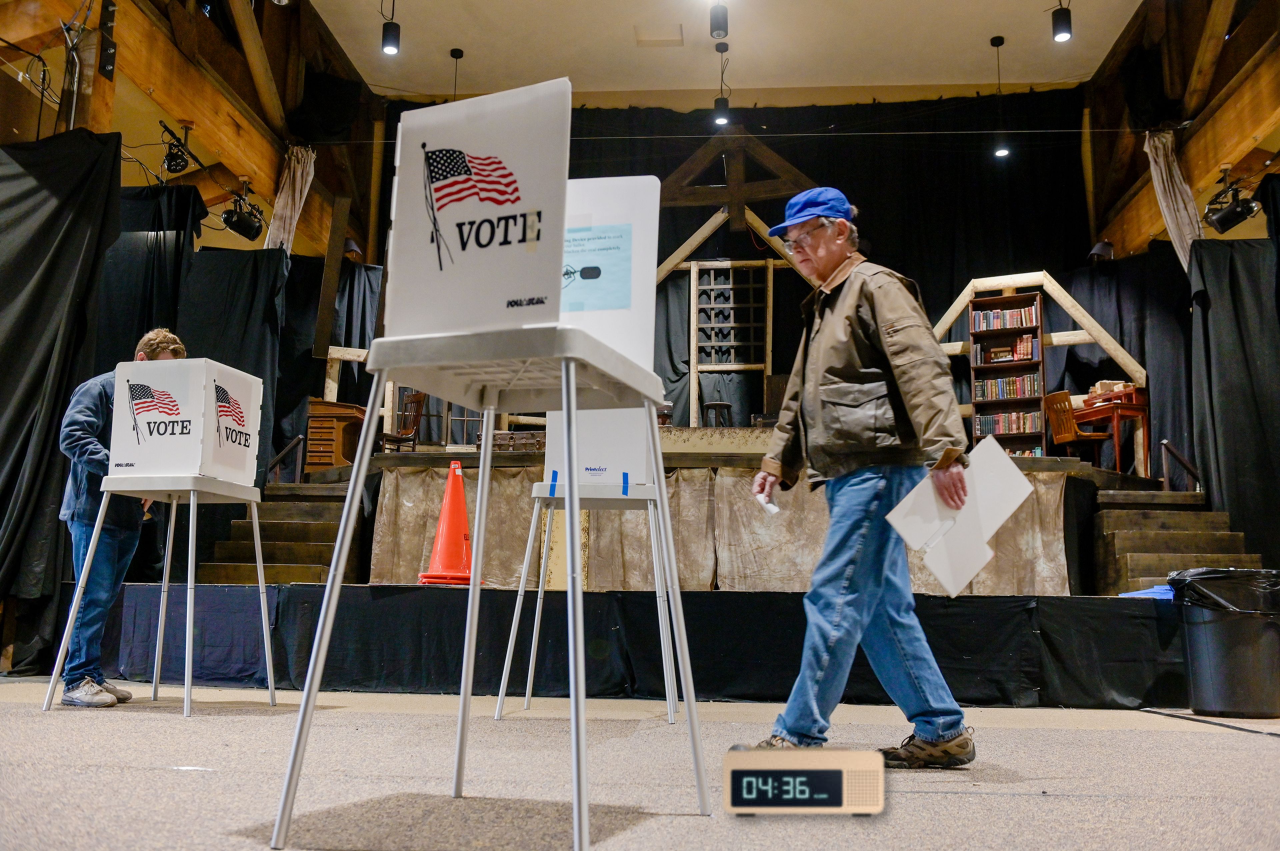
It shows 4h36
